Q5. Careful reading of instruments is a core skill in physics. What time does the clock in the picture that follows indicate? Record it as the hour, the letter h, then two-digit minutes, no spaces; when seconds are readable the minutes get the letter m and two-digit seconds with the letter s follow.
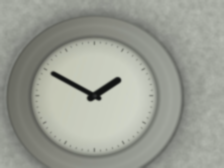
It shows 1h50
